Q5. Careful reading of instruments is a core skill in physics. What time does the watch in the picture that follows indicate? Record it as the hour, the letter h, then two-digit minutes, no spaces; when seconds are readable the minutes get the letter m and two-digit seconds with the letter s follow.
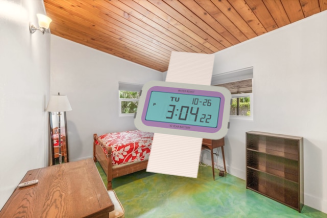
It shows 3h04m22s
